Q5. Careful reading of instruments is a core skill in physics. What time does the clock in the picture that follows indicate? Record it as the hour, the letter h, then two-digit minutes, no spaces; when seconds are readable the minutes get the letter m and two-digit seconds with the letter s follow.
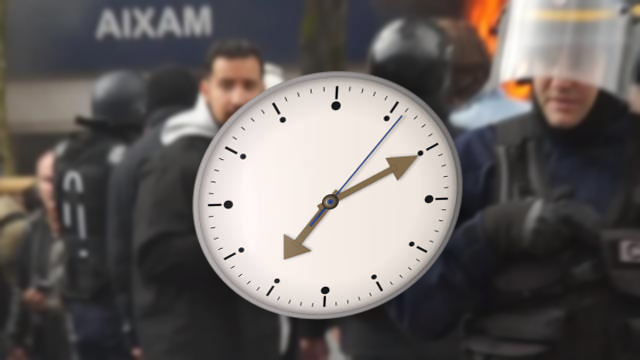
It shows 7h10m06s
